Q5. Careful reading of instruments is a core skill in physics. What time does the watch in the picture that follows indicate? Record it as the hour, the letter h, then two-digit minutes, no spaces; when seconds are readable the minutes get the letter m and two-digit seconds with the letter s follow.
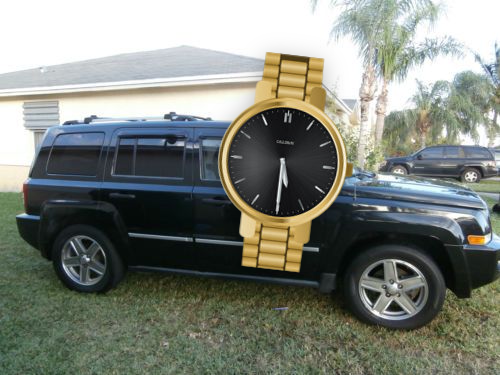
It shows 5h30
